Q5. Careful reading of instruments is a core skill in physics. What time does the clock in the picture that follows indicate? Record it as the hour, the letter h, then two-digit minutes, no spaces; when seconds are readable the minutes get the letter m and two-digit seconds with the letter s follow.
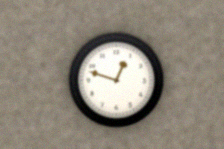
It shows 12h48
